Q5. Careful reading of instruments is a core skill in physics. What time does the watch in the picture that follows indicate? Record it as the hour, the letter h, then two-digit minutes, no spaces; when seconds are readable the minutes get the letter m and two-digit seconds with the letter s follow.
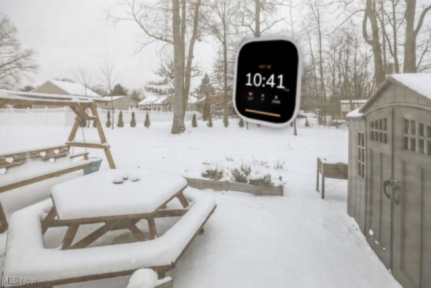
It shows 10h41
